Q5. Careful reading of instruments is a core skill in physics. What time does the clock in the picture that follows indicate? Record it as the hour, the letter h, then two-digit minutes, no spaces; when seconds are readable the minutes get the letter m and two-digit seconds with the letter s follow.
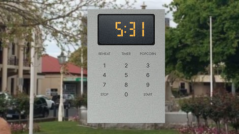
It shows 5h31
